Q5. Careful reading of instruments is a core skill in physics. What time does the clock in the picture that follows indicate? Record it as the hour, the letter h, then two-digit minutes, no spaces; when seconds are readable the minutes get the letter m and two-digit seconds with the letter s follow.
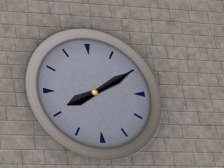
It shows 8h10
